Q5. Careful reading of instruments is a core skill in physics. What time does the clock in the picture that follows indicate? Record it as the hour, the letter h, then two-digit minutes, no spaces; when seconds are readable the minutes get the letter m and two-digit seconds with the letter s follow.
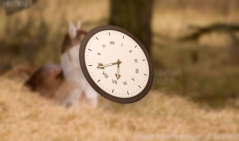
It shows 6h44
